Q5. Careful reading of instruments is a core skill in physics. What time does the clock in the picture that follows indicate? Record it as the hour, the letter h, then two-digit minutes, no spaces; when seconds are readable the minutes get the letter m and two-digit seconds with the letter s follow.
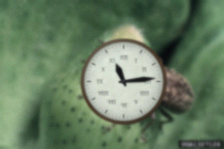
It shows 11h14
